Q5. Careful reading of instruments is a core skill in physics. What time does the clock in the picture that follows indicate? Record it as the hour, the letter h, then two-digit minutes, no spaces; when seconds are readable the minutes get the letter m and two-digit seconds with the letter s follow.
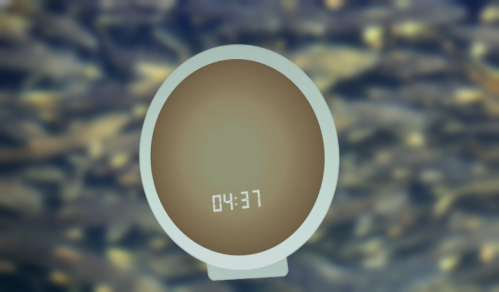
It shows 4h37
